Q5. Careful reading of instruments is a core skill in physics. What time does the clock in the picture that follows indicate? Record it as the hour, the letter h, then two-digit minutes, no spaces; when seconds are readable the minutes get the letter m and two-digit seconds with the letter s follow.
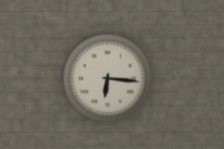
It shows 6h16
